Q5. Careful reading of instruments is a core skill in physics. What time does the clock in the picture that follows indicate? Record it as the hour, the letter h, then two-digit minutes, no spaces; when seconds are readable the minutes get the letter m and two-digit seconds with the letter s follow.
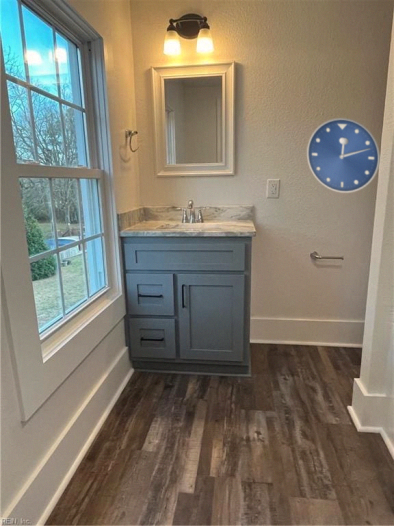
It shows 12h12
